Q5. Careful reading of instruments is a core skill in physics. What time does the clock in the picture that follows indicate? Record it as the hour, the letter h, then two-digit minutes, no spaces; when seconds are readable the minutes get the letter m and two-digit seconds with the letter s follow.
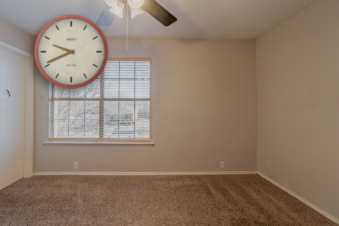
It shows 9h41
